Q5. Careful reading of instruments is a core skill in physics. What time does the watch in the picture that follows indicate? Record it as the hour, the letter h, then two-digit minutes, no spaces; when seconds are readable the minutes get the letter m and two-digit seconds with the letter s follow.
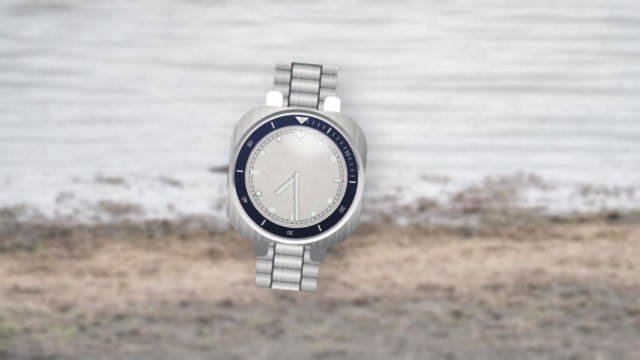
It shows 7h29
